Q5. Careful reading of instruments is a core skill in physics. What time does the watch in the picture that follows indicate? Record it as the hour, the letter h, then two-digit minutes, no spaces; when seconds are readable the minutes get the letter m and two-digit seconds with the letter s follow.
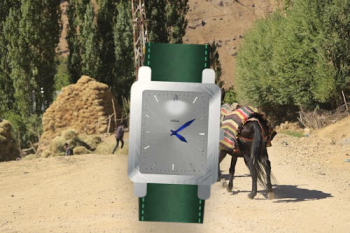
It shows 4h09
